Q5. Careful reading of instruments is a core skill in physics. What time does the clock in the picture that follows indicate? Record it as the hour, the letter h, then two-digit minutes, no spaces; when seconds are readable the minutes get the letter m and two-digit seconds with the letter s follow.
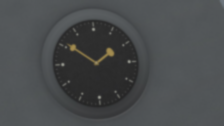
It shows 1h51
